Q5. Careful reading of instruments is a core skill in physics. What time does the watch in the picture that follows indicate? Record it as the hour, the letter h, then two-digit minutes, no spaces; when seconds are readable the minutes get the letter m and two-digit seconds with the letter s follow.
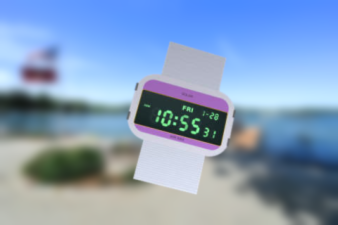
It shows 10h55m31s
